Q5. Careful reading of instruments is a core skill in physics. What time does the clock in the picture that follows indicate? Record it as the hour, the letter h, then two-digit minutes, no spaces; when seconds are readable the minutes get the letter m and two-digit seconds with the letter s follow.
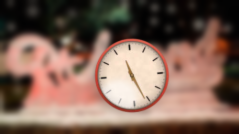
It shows 11h26
